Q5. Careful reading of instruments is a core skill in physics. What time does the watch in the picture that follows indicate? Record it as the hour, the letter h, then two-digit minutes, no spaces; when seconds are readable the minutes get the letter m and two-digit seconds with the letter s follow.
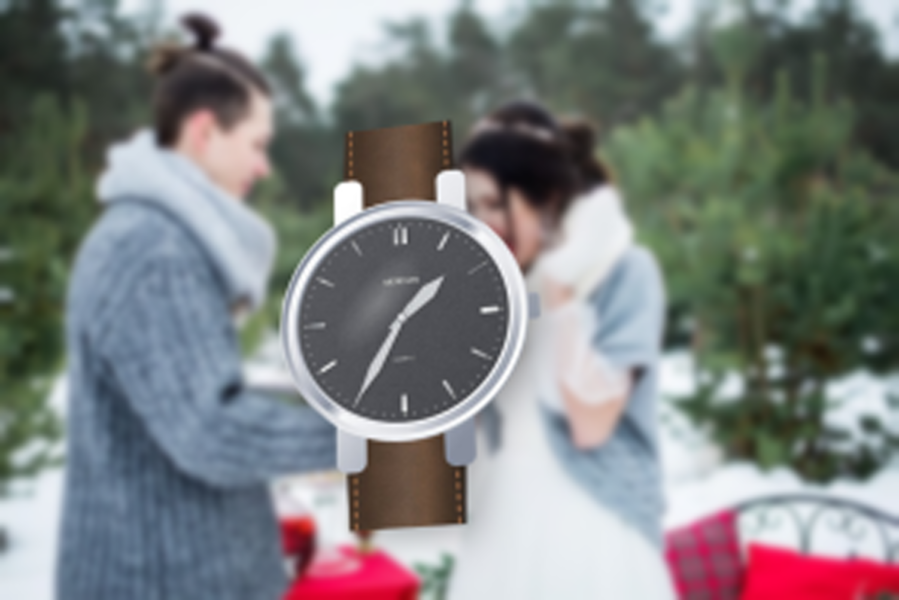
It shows 1h35
